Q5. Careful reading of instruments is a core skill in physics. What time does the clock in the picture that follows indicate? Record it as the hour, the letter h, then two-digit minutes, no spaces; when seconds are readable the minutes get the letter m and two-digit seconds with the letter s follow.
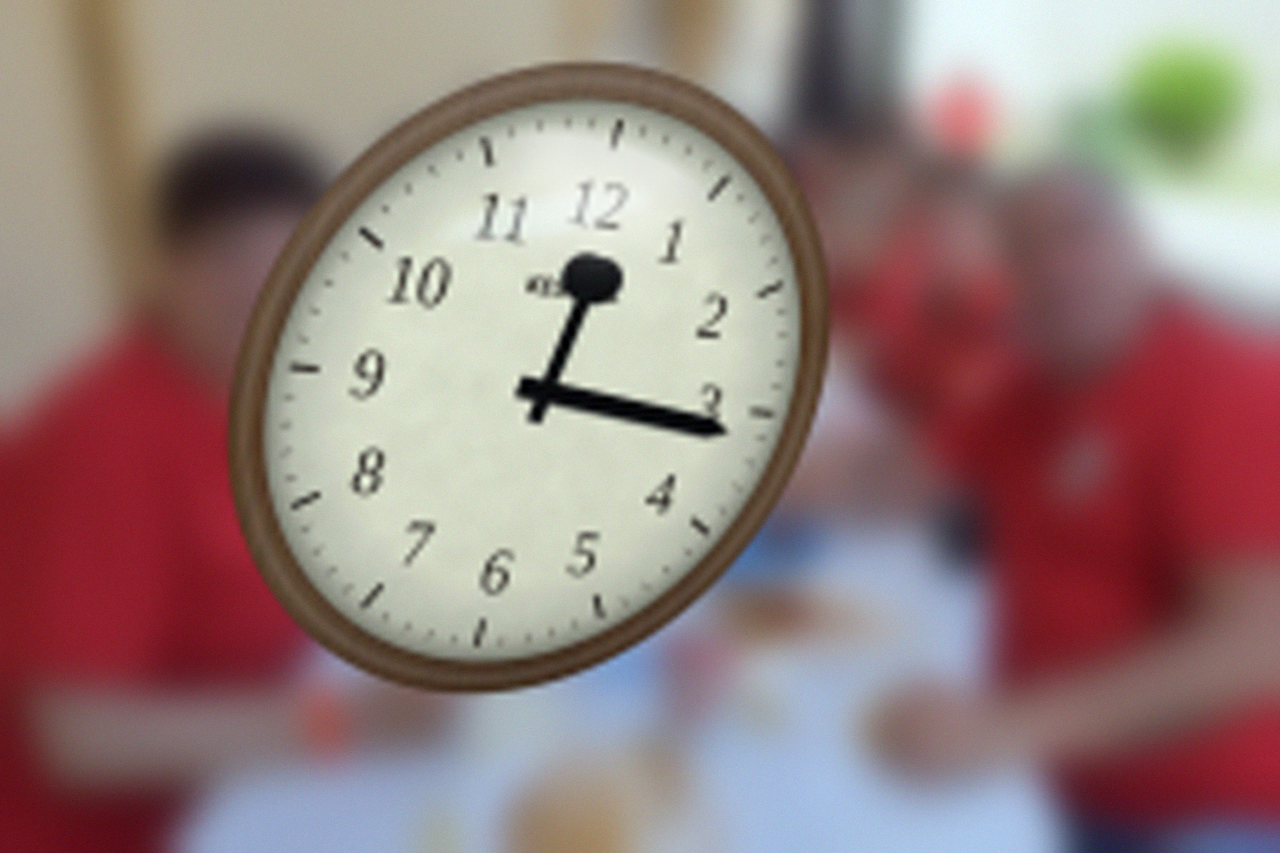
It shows 12h16
